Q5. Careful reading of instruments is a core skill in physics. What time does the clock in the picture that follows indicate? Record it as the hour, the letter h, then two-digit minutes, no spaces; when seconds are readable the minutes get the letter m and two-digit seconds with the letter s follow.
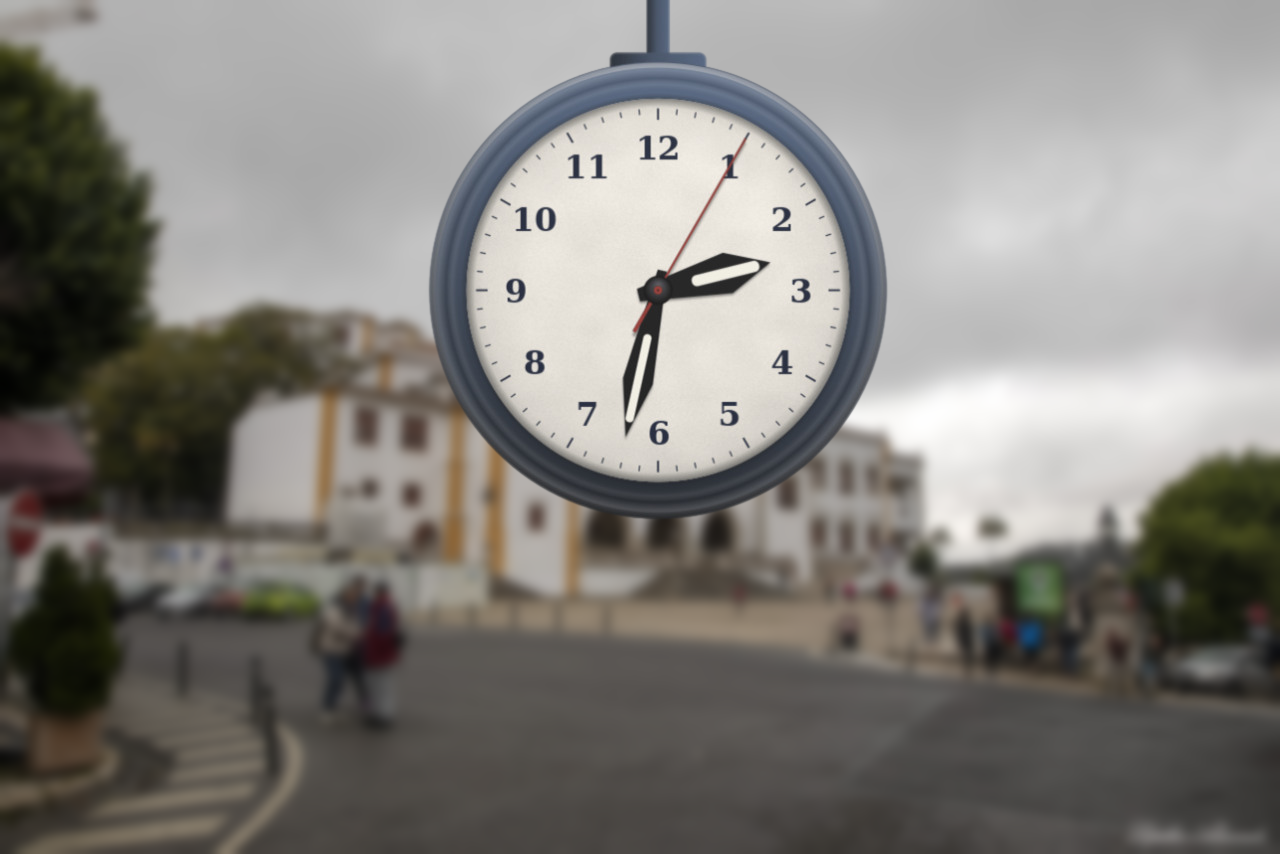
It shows 2h32m05s
